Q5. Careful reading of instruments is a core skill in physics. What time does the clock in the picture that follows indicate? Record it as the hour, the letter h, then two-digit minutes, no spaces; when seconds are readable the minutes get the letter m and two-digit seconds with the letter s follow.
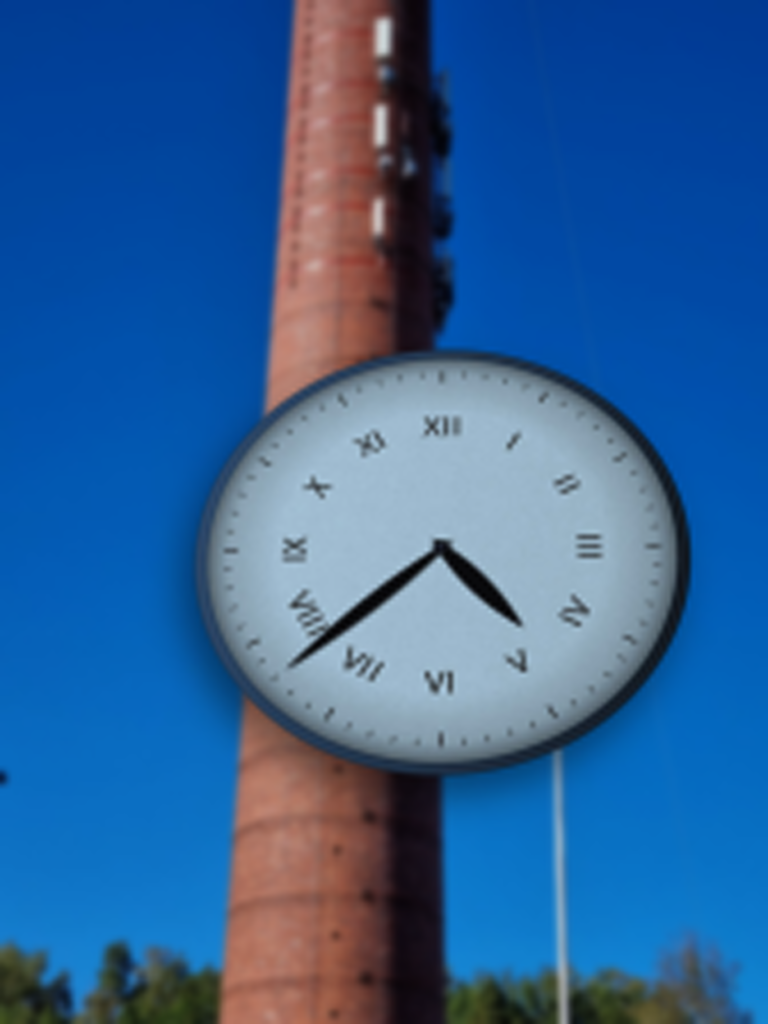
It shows 4h38
